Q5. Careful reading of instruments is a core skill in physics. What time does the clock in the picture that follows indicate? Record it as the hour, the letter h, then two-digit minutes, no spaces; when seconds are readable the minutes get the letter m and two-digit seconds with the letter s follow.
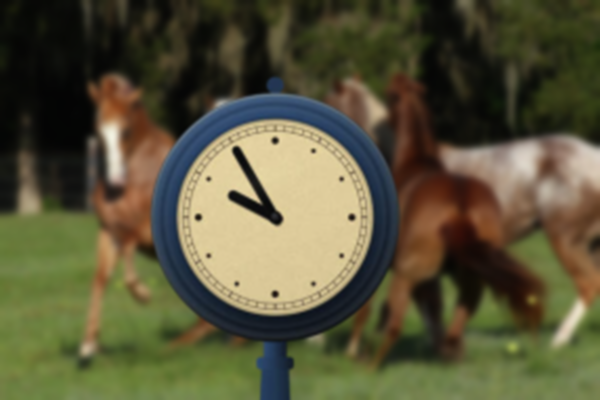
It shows 9h55
